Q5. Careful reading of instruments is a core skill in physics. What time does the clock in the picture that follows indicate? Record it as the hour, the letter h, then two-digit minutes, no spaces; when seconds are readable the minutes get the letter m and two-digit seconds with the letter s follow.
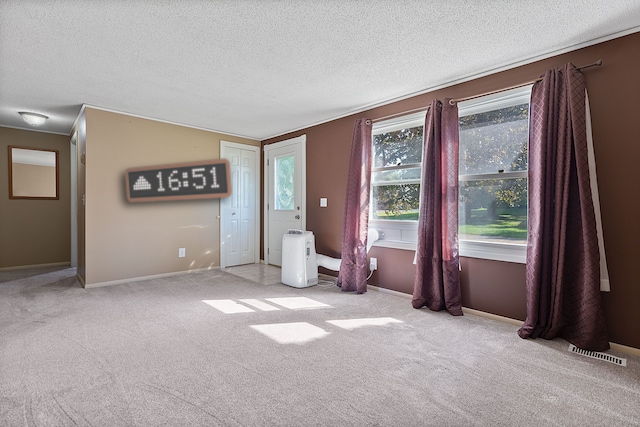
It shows 16h51
